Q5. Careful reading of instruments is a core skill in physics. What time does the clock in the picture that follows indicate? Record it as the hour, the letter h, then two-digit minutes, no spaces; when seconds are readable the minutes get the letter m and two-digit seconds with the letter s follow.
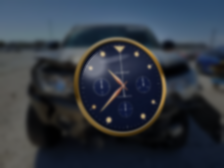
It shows 10h38
